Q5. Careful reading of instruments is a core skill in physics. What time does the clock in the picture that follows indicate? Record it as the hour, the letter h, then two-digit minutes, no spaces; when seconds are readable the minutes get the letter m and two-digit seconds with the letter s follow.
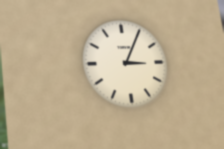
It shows 3h05
